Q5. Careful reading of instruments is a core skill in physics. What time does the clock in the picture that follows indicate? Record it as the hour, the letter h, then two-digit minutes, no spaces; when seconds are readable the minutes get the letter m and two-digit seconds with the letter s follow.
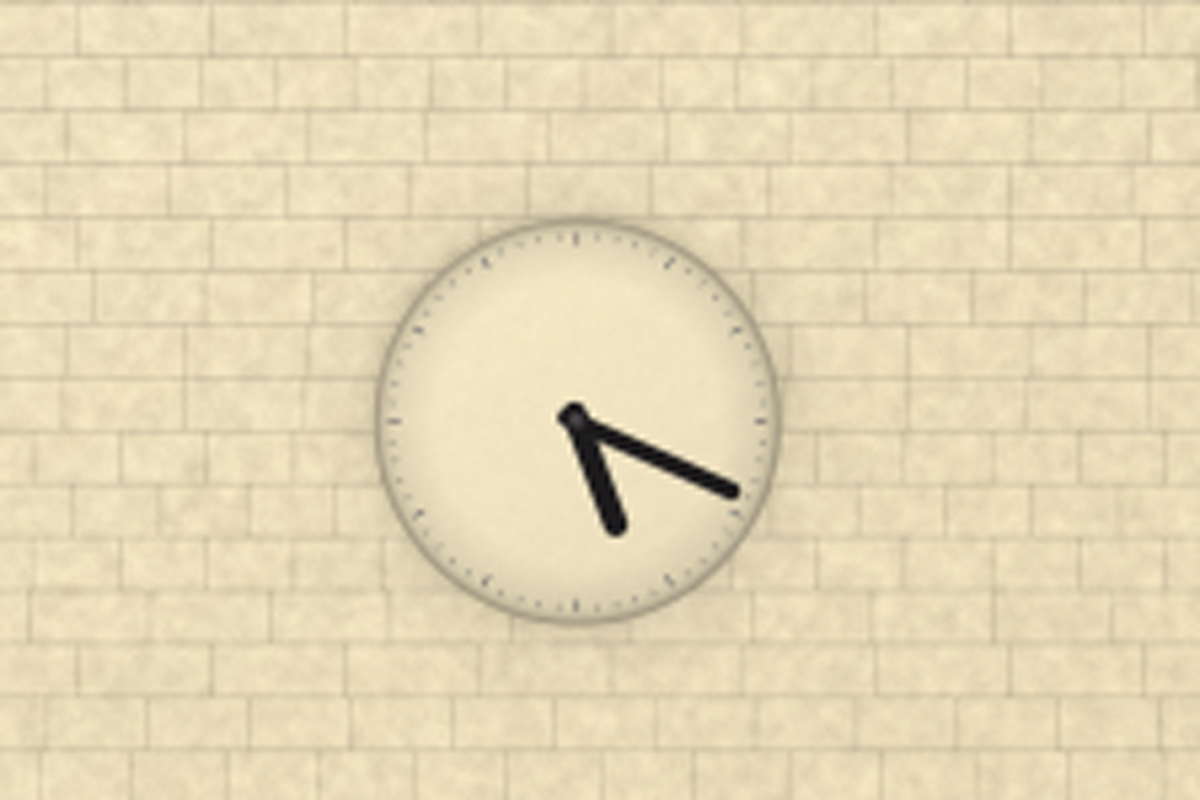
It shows 5h19
